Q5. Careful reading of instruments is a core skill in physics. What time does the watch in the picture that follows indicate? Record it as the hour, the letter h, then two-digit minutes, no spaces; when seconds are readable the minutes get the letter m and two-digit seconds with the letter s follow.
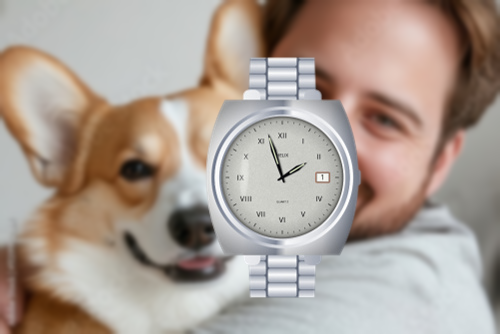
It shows 1h57
